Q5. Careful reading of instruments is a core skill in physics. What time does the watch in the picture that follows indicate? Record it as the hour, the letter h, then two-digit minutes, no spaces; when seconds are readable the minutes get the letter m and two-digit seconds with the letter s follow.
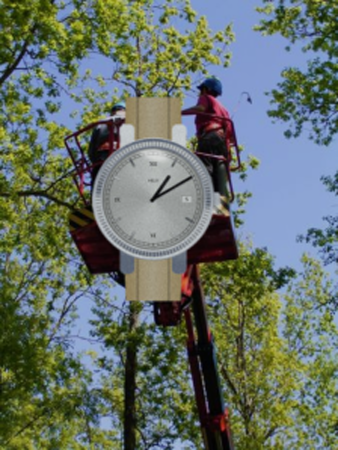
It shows 1h10
